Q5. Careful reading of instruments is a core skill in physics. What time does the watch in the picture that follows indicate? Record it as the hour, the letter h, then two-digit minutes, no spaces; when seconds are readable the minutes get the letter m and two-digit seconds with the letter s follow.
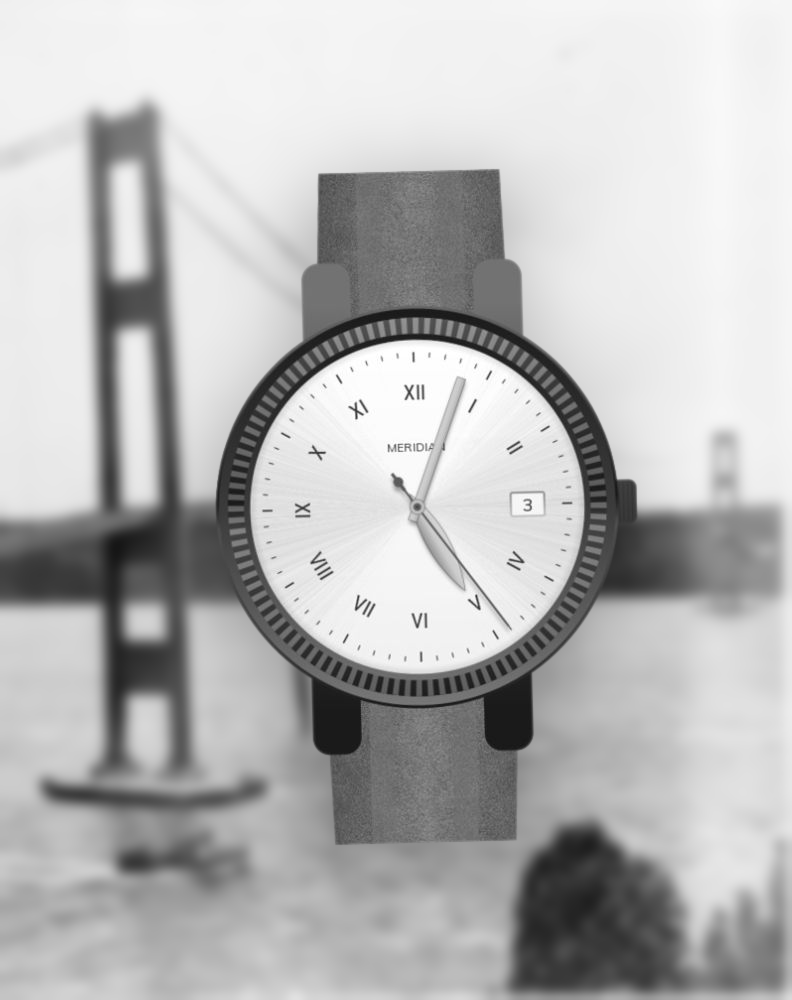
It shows 5h03m24s
